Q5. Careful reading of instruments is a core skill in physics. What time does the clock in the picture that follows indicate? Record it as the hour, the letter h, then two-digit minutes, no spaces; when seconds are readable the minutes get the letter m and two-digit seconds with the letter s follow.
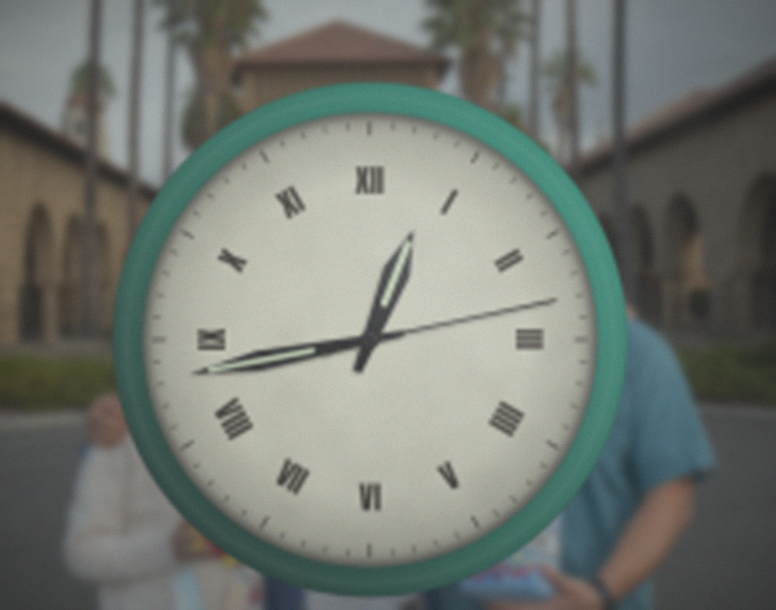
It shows 12h43m13s
